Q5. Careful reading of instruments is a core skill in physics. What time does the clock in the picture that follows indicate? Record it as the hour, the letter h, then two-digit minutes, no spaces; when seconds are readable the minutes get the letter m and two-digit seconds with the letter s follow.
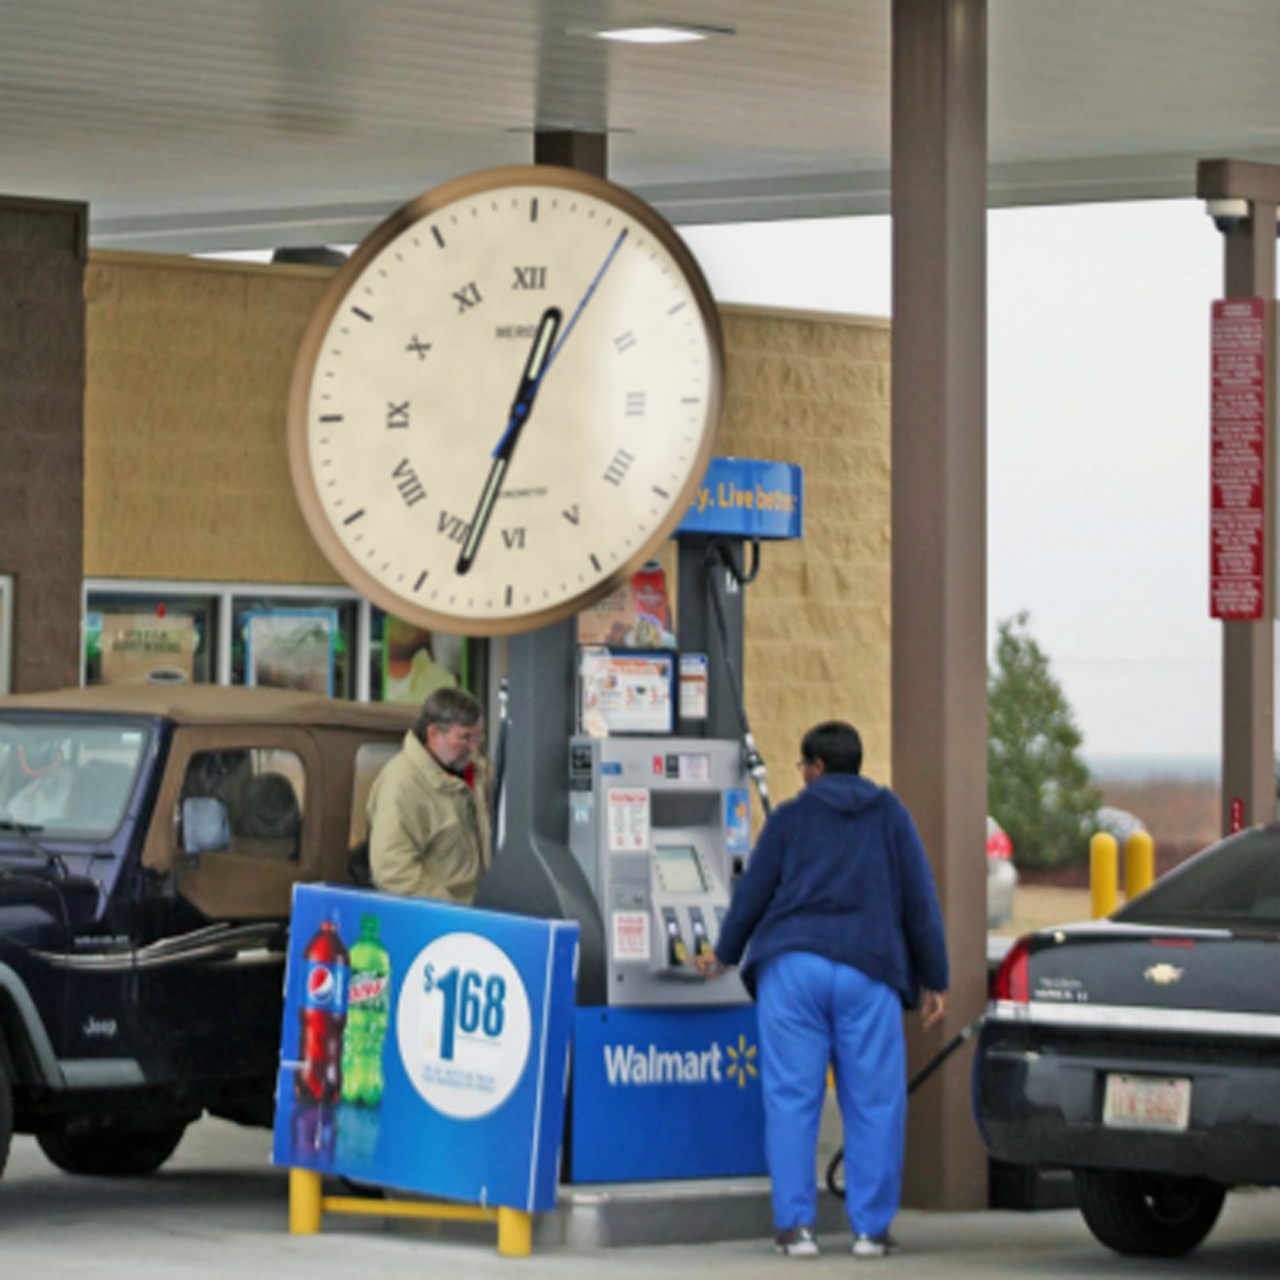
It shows 12h33m05s
